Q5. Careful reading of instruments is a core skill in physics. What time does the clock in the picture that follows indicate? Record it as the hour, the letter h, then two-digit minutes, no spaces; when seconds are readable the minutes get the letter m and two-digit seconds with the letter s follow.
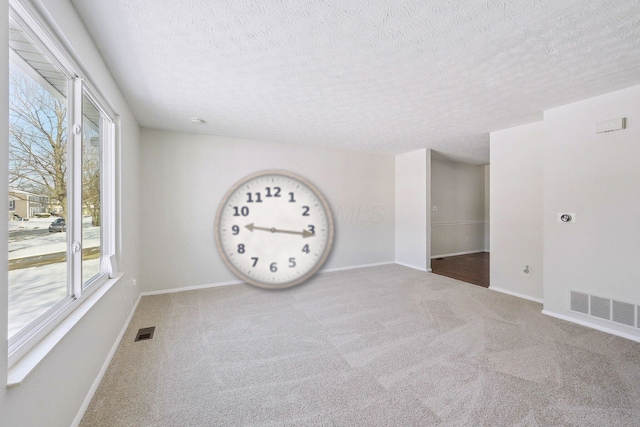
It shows 9h16
